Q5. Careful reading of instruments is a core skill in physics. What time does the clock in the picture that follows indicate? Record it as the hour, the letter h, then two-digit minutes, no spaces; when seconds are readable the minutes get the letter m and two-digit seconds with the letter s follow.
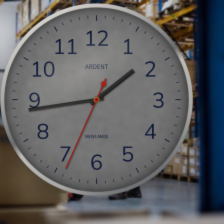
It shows 1h43m34s
